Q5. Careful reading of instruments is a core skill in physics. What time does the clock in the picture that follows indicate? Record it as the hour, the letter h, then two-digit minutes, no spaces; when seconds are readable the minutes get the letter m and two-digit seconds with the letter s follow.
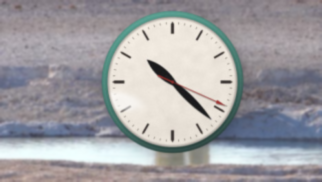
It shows 10h22m19s
